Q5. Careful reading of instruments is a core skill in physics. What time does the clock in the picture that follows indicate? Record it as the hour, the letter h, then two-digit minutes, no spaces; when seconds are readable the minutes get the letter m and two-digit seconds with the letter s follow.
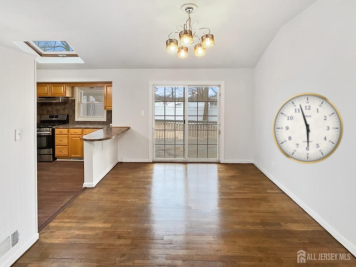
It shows 5h57
